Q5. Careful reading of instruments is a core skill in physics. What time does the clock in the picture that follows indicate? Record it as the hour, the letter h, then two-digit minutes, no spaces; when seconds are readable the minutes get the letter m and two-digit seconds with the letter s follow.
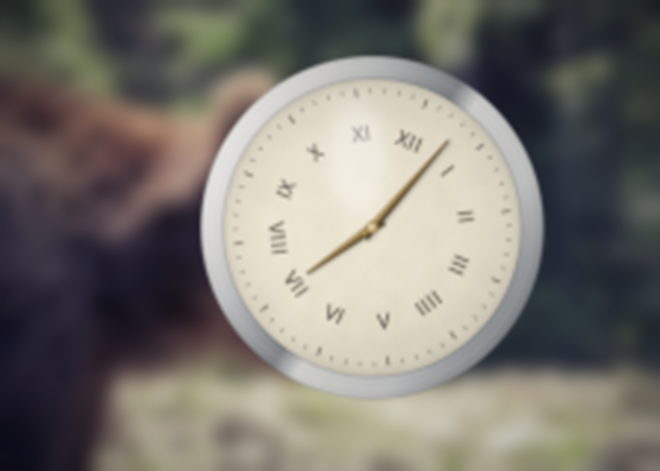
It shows 7h03
